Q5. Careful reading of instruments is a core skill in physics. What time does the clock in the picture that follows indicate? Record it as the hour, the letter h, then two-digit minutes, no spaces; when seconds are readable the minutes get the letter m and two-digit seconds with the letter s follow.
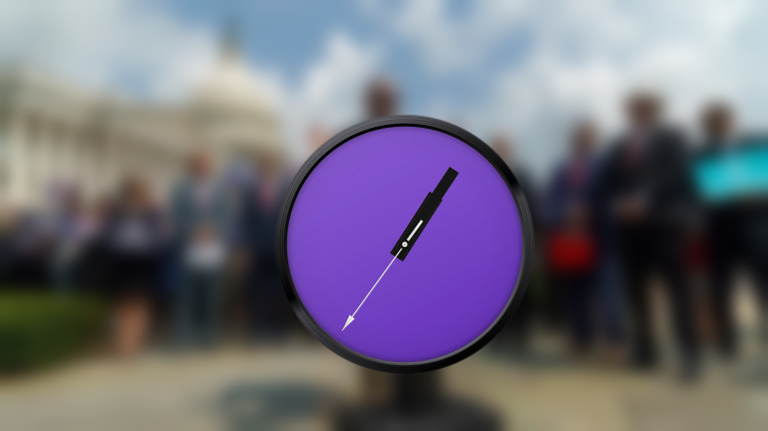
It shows 1h05m36s
